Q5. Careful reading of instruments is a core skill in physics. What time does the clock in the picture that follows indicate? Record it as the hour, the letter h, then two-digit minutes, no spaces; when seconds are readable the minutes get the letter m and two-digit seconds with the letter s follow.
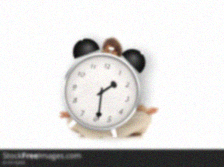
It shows 1h29
